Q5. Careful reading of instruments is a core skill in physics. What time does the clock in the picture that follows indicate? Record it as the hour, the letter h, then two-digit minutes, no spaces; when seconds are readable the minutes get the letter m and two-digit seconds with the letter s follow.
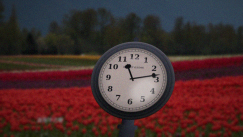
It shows 11h13
